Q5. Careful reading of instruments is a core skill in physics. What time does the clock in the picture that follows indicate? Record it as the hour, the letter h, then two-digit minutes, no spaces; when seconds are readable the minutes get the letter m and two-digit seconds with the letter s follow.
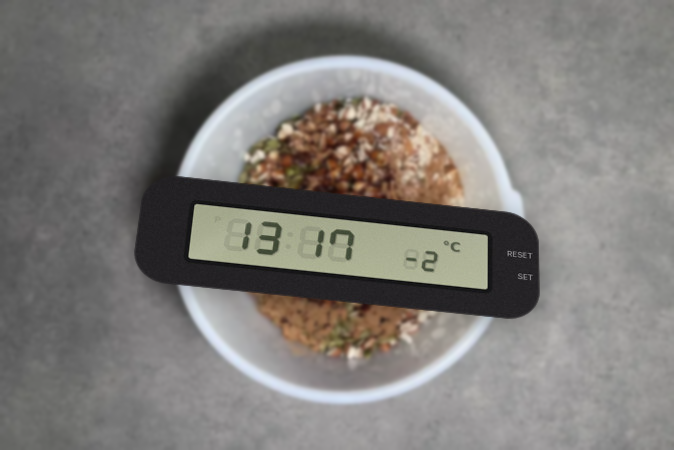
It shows 13h17
